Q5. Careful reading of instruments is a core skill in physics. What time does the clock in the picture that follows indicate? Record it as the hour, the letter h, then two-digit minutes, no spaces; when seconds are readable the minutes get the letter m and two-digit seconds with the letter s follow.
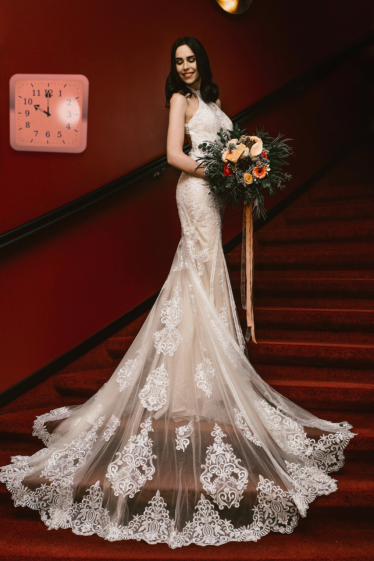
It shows 10h00
